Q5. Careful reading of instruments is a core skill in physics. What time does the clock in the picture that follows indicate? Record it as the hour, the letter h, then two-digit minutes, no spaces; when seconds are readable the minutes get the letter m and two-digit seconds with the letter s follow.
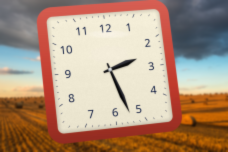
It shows 2h27
